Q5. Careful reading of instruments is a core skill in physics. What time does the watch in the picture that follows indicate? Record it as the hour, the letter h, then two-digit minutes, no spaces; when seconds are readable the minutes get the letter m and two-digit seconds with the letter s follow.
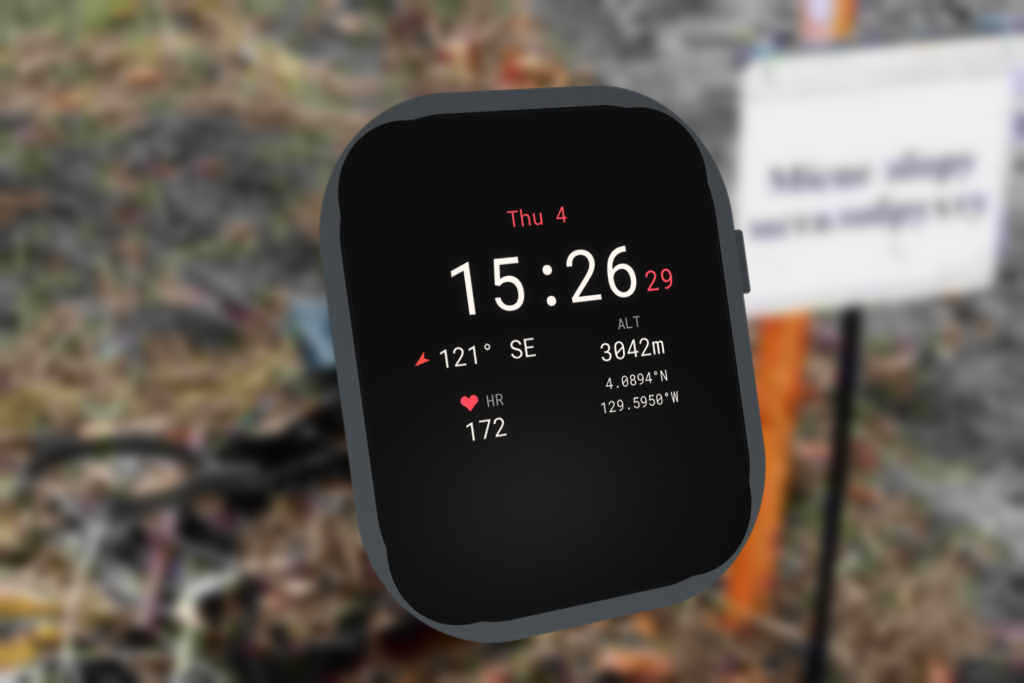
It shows 15h26m29s
